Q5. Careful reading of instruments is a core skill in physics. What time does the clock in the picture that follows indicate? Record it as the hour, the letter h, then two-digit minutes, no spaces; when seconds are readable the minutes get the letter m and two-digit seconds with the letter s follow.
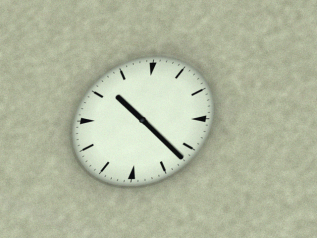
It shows 10h22
